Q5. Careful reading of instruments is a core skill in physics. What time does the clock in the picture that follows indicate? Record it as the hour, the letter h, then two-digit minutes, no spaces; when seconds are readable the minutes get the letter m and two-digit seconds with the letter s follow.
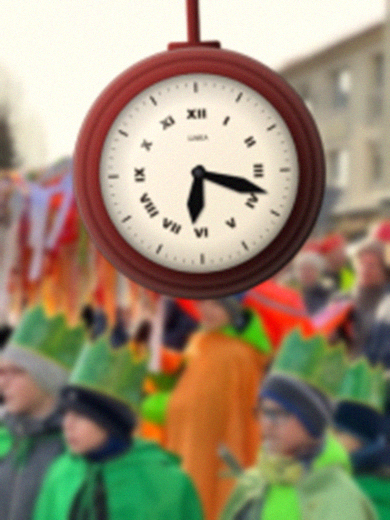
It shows 6h18
